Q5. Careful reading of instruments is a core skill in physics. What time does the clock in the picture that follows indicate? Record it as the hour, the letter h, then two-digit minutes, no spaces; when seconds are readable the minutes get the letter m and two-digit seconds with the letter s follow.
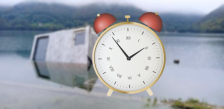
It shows 1h54
